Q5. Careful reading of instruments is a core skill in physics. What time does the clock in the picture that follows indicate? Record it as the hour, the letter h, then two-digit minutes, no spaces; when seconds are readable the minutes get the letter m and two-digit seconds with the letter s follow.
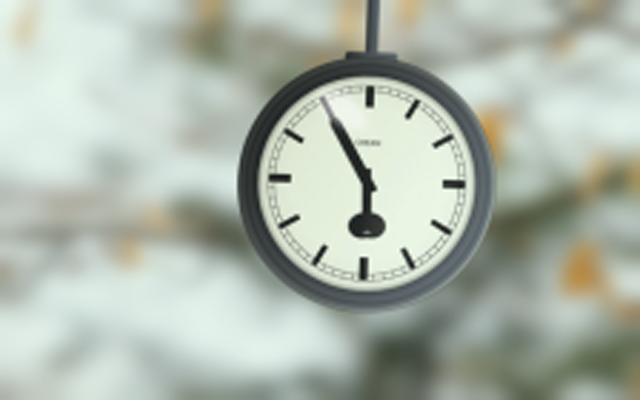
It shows 5h55
